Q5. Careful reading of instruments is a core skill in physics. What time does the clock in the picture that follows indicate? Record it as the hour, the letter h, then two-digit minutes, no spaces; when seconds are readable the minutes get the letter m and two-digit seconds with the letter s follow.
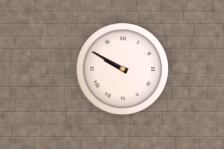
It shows 9h50
